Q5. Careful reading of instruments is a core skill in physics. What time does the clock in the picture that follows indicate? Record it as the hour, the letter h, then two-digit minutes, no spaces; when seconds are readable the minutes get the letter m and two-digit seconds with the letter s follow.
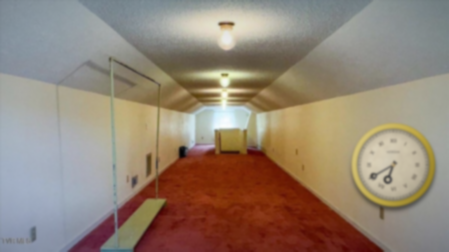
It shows 6h40
